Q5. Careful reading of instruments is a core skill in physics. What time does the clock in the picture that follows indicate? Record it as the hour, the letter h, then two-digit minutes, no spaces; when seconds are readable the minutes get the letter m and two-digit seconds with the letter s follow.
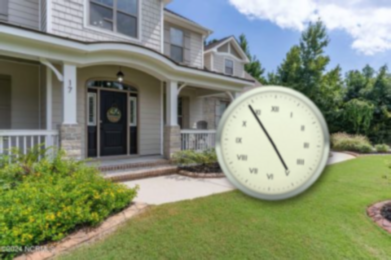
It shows 4h54
